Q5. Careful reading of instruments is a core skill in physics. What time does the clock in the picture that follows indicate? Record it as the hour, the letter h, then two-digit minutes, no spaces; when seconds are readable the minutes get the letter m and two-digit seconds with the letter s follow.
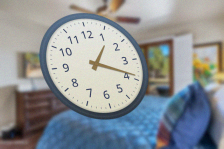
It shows 1h19
